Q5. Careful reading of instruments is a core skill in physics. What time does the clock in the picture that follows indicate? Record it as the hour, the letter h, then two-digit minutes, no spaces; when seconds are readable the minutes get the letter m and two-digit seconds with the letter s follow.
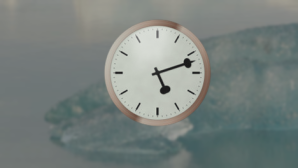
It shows 5h12
